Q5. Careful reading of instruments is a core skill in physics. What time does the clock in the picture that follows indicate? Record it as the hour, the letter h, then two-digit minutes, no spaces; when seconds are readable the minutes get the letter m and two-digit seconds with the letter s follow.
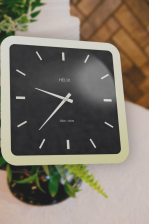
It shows 9h37
